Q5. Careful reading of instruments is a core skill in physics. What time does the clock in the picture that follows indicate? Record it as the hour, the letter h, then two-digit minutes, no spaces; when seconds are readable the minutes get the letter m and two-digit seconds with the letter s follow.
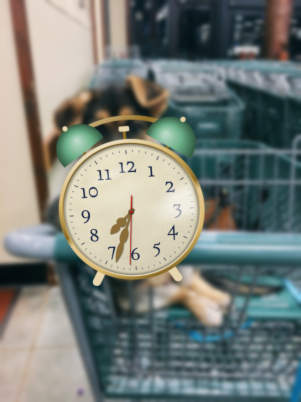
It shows 7h33m31s
